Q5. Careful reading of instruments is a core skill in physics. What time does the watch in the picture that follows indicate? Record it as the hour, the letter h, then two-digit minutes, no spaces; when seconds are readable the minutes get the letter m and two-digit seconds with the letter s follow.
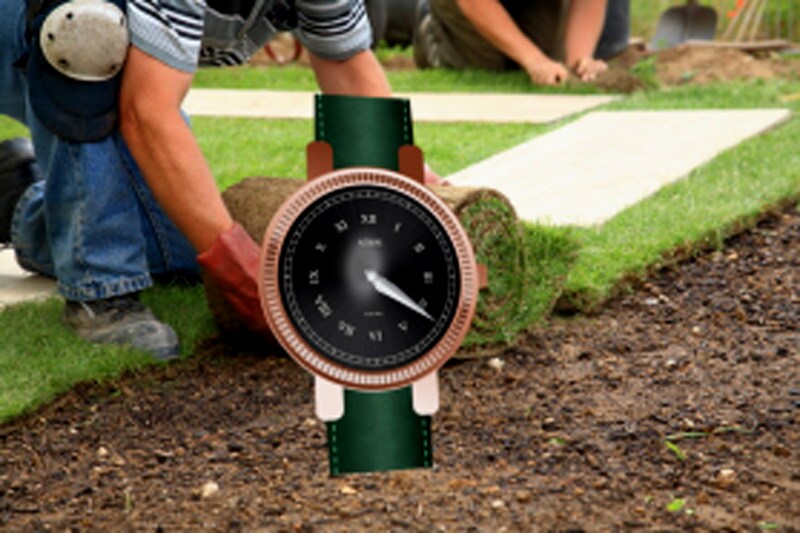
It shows 4h21
